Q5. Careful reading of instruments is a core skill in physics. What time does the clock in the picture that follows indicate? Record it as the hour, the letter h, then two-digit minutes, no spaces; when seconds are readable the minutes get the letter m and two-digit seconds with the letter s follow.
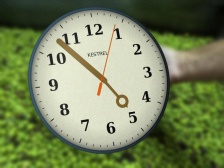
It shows 4h53m04s
